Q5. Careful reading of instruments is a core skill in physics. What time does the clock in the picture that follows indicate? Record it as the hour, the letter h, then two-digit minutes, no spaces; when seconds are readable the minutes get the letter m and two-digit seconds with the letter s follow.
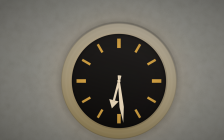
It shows 6h29
